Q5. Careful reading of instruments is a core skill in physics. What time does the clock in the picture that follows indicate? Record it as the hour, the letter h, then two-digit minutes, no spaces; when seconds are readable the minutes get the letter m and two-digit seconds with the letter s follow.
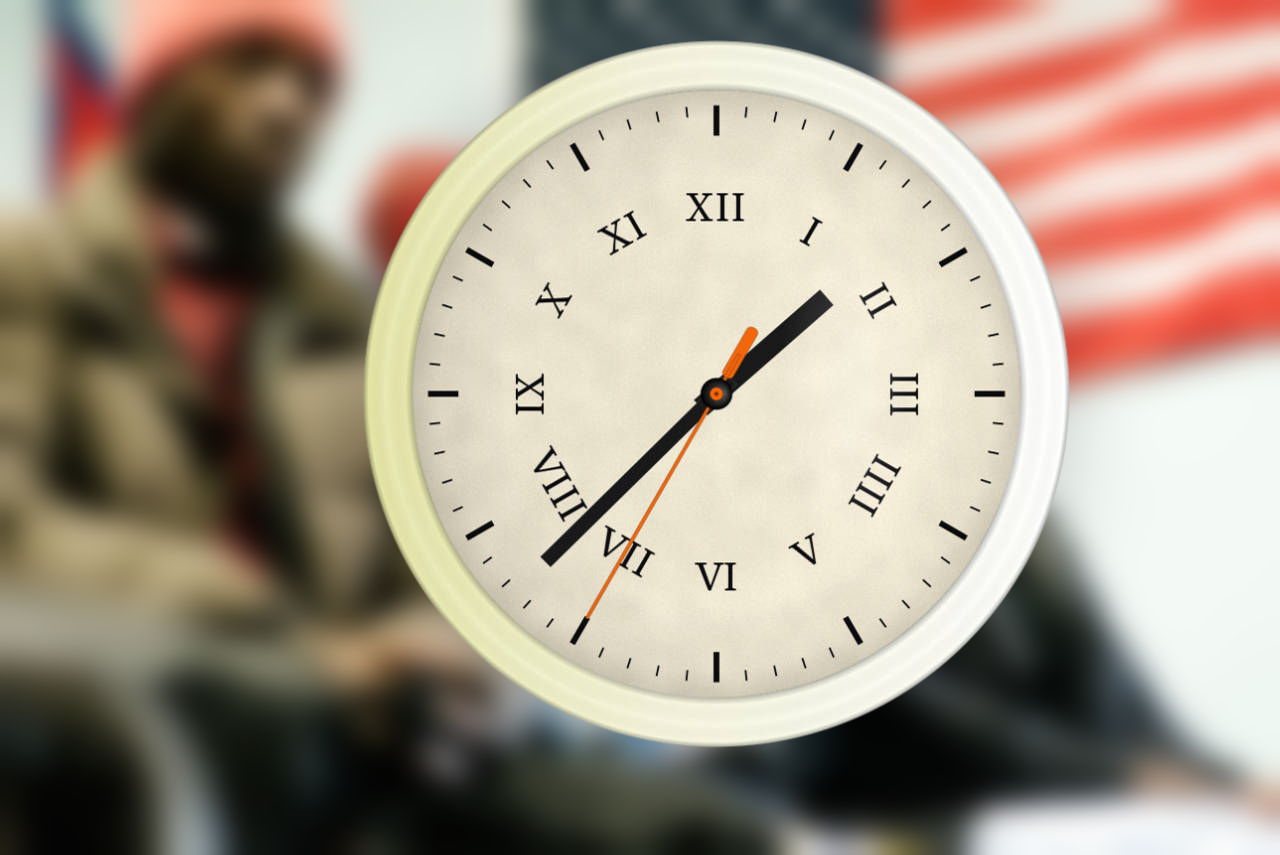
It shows 1h37m35s
